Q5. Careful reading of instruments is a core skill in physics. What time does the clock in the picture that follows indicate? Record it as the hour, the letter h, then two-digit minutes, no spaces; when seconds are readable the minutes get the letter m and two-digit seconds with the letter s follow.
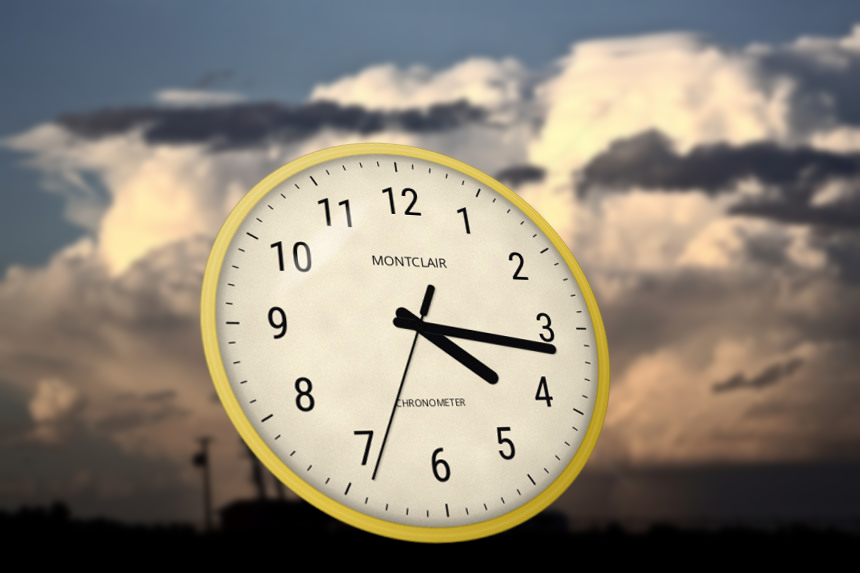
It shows 4h16m34s
